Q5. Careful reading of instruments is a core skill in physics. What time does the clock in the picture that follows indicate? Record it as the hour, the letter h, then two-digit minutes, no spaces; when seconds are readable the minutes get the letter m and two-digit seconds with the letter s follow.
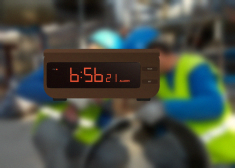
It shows 6h56m21s
